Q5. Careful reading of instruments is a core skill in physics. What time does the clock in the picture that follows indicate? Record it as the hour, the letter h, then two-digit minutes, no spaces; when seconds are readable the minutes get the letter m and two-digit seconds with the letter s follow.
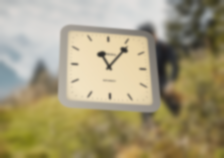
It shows 11h06
